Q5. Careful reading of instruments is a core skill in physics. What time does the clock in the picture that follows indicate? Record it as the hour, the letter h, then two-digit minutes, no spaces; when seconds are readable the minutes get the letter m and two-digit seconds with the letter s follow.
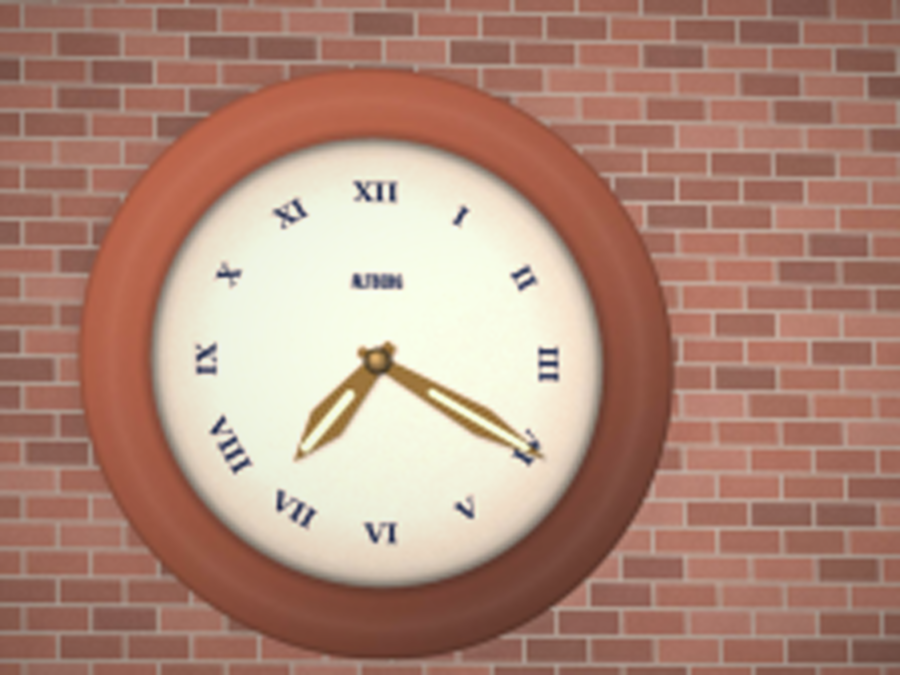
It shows 7h20
